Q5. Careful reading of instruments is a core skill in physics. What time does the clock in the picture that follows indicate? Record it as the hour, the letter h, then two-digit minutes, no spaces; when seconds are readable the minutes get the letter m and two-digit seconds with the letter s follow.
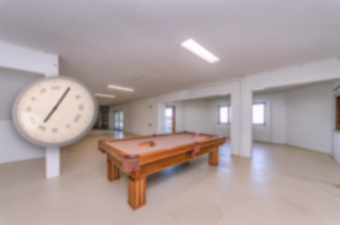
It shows 7h05
